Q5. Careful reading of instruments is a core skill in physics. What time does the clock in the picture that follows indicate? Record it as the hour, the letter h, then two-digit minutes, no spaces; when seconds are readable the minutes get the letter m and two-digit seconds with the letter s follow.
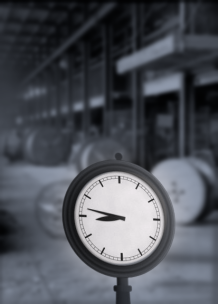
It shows 8h47
